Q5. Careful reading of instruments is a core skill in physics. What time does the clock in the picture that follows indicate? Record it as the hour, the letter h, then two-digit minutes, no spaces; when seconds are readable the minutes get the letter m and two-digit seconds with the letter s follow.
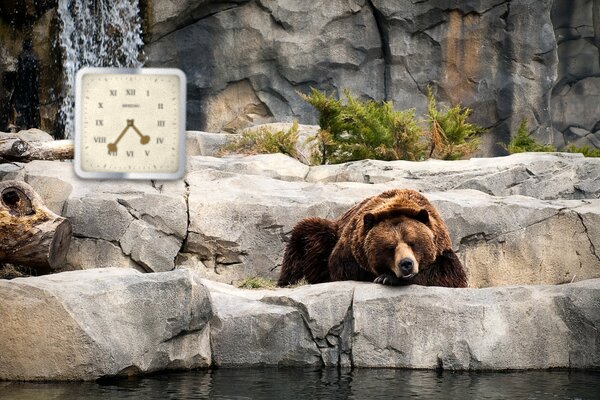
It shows 4h36
